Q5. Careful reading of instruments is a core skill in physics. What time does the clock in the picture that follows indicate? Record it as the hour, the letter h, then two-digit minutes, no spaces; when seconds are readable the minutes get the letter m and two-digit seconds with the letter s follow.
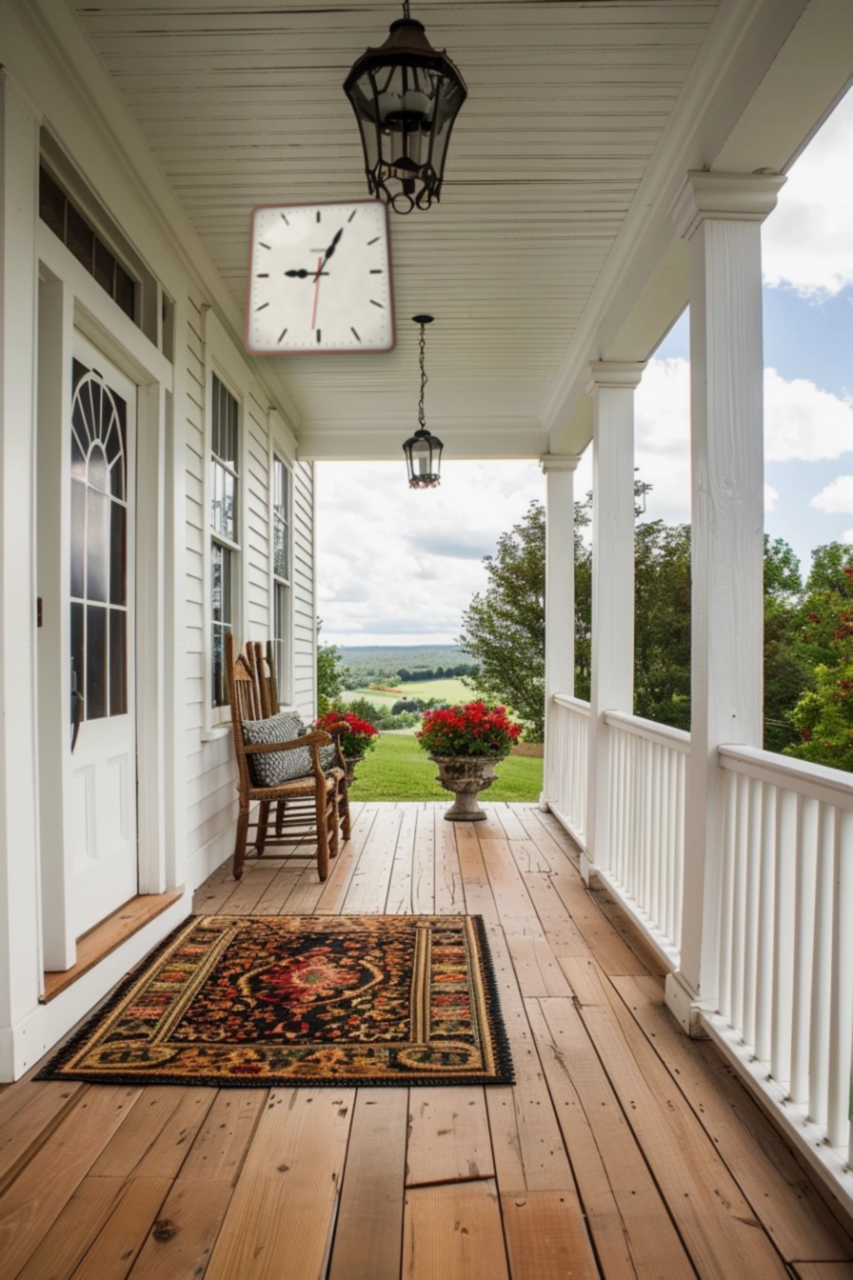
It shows 9h04m31s
